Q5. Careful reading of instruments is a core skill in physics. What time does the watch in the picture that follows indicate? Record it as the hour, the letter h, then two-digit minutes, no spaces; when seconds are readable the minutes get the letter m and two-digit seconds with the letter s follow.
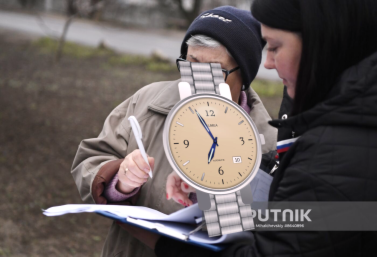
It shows 6h56
